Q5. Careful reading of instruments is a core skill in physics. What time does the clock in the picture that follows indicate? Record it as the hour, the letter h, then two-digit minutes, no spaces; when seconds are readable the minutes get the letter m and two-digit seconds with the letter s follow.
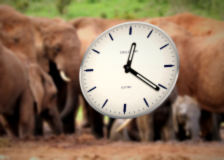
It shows 12h21
